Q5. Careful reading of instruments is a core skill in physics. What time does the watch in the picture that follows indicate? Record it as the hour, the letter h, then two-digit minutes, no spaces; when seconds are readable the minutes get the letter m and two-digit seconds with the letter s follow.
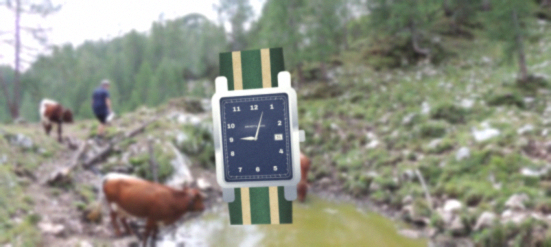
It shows 9h03
